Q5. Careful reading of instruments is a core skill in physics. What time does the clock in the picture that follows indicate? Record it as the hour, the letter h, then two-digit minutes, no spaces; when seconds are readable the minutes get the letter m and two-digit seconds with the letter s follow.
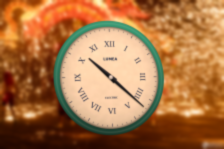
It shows 10h22
